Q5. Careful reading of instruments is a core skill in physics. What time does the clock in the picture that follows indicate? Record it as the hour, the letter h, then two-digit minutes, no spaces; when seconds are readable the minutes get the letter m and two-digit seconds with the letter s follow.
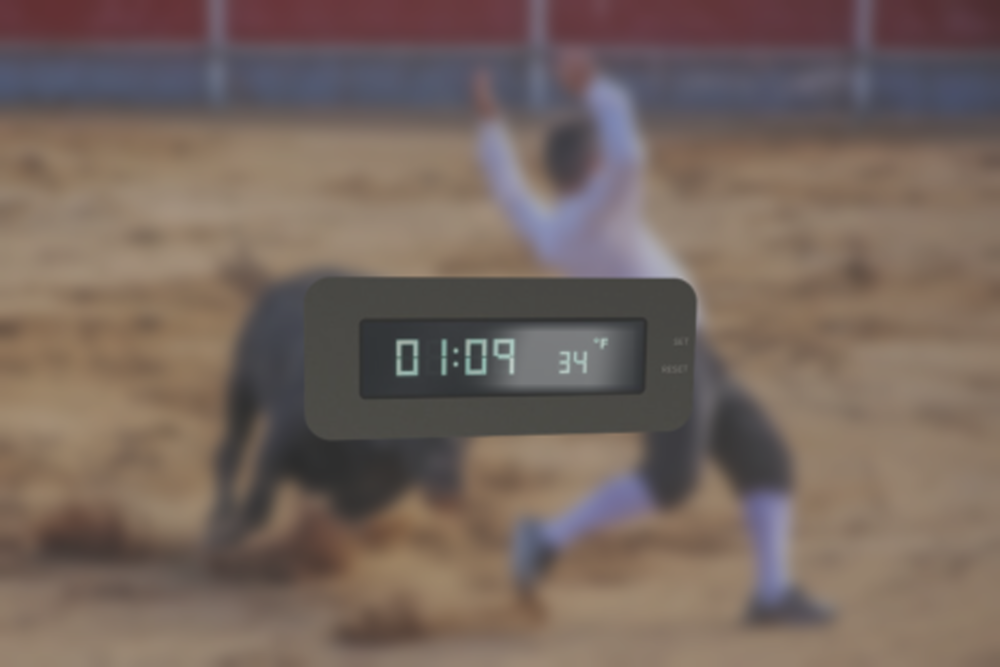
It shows 1h09
